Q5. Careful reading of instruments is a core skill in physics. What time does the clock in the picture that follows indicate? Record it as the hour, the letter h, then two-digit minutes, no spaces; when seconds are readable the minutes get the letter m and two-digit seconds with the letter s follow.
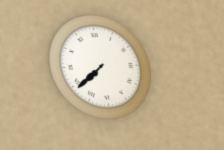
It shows 7h39
